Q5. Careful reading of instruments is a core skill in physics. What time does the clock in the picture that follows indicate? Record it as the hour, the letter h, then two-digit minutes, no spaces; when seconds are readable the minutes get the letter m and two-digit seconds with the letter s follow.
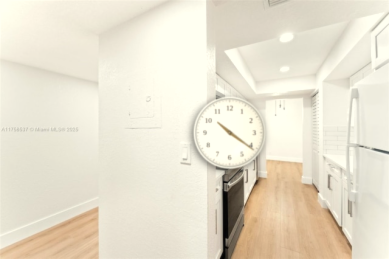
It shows 10h21
